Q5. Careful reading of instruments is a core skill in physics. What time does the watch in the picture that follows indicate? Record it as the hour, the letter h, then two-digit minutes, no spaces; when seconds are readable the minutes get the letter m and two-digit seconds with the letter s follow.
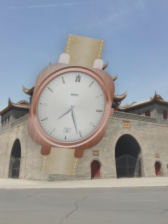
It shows 7h26
